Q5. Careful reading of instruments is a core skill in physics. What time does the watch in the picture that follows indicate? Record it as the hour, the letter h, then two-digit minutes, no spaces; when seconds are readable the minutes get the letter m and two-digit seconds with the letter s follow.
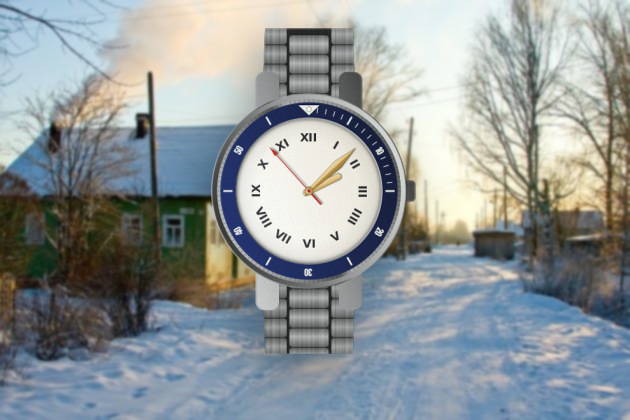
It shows 2h07m53s
